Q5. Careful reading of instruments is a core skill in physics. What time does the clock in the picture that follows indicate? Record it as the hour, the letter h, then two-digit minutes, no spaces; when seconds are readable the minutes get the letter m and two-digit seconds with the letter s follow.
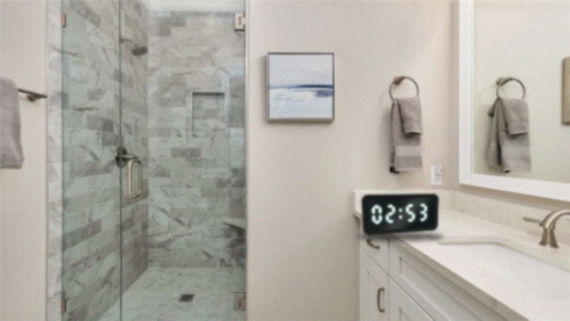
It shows 2h53
